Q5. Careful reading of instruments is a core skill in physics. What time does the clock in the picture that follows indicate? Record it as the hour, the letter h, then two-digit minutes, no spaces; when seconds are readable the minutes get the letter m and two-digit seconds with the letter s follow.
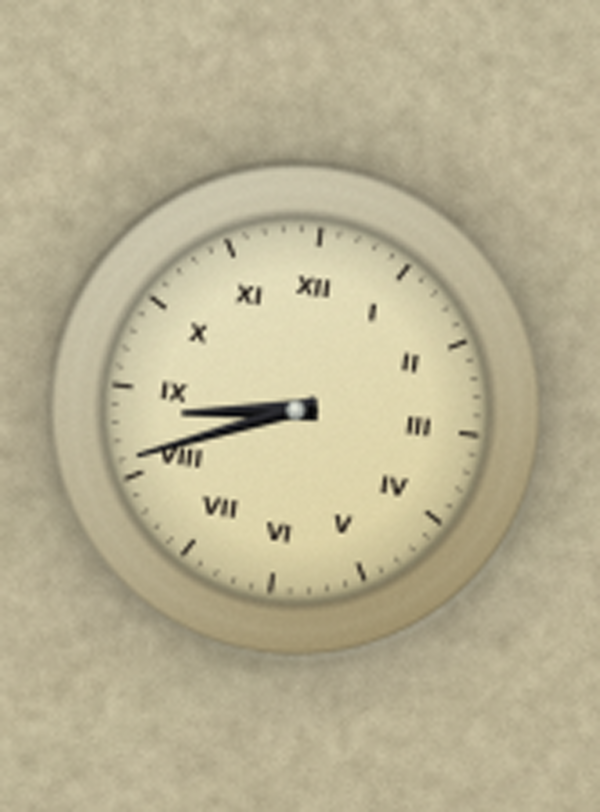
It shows 8h41
